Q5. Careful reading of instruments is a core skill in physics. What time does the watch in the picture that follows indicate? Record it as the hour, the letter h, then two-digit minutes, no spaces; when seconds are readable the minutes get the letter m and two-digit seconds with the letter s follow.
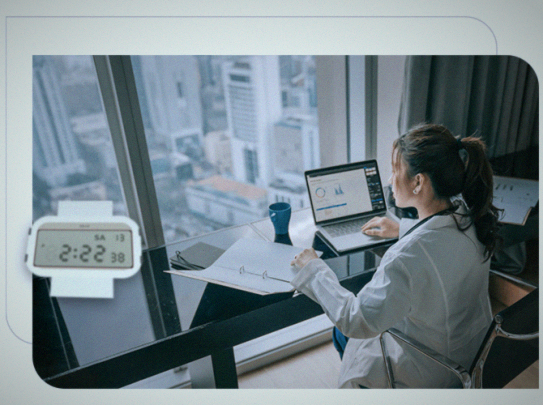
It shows 2h22
